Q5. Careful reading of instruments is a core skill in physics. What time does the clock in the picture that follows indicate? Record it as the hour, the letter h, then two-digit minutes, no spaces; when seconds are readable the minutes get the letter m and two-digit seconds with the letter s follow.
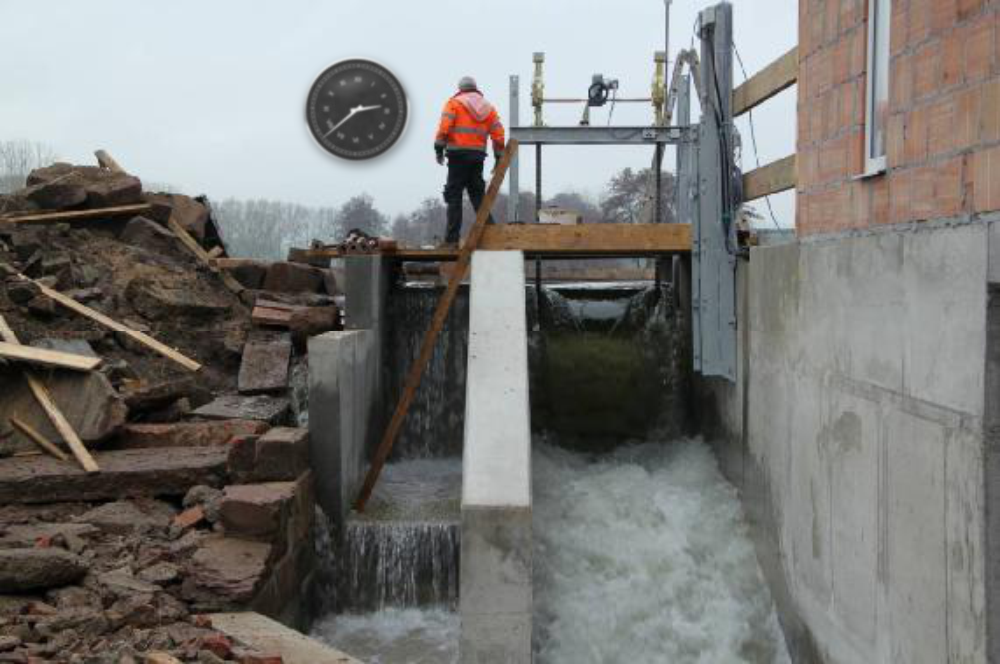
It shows 2h38
